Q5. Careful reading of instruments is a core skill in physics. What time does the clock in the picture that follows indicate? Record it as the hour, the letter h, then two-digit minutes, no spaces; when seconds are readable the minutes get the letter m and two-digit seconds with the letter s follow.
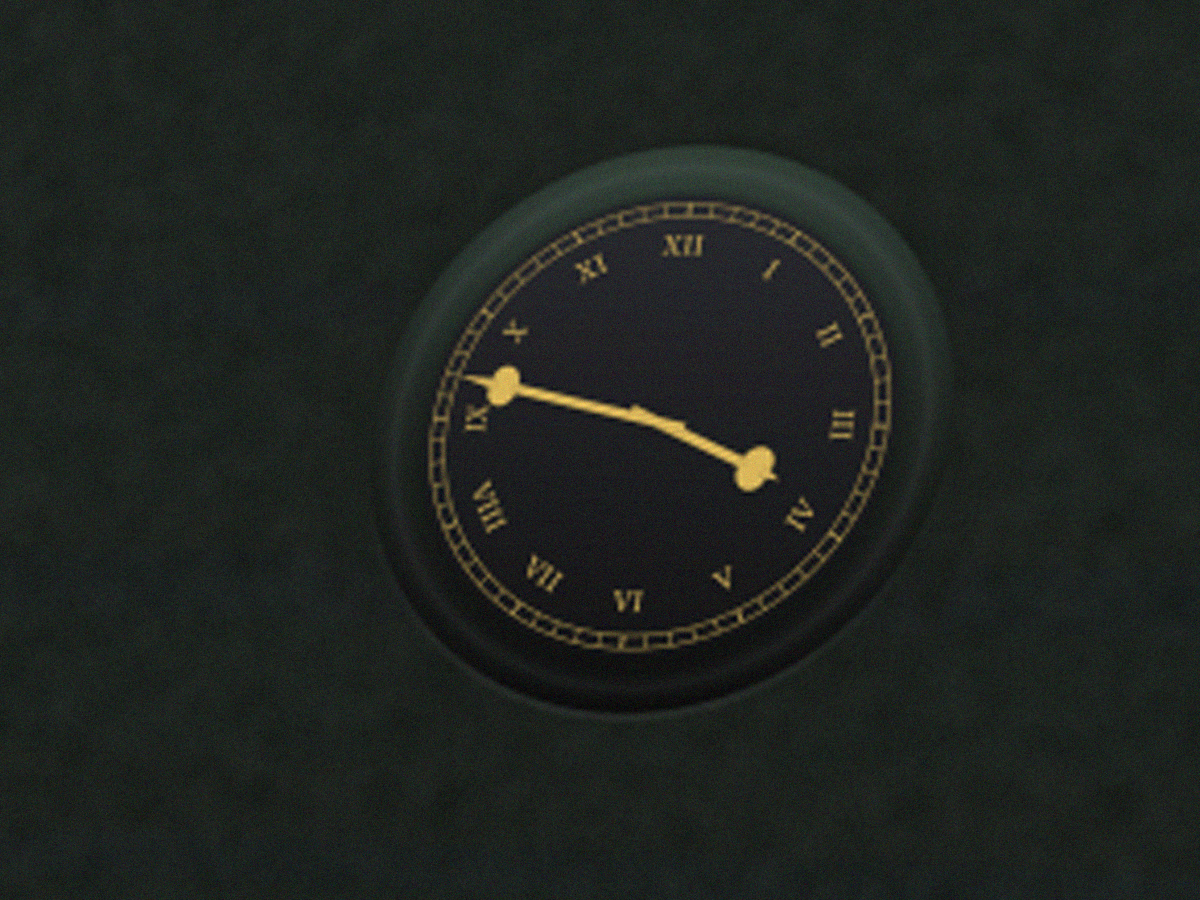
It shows 3h47
